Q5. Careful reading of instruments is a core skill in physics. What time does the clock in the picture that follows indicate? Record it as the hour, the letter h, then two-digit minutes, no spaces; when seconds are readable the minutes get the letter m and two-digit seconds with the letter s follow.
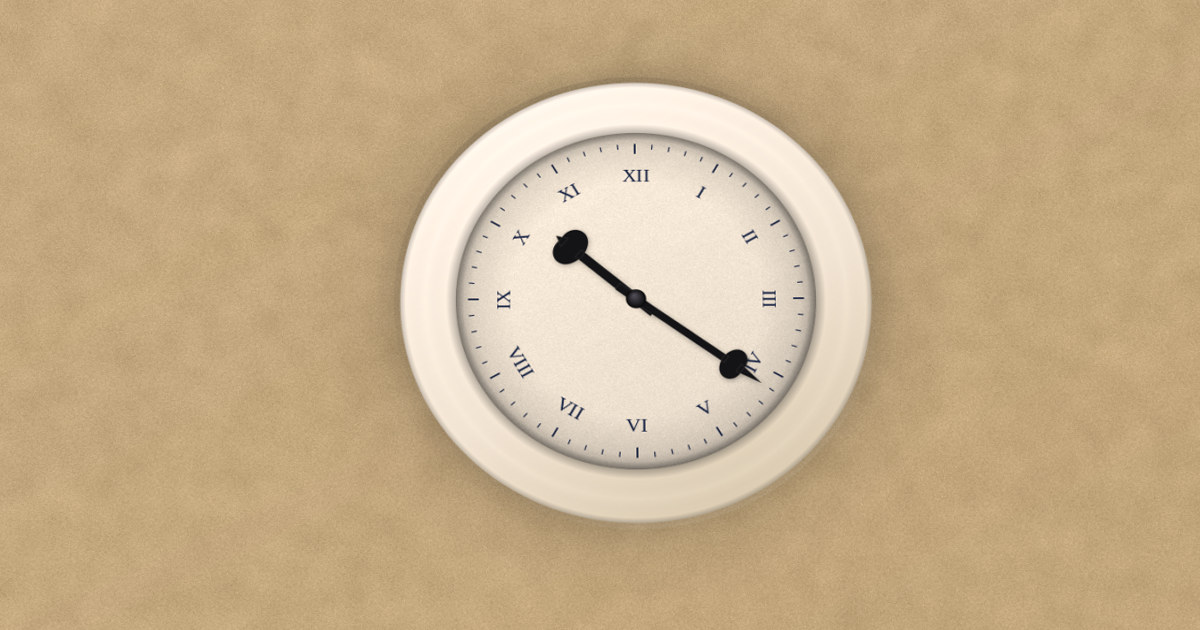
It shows 10h21
